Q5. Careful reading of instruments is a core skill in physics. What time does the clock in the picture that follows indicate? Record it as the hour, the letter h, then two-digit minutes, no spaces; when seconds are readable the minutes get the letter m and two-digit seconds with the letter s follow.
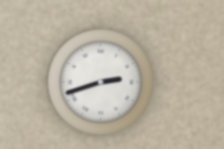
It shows 2h42
